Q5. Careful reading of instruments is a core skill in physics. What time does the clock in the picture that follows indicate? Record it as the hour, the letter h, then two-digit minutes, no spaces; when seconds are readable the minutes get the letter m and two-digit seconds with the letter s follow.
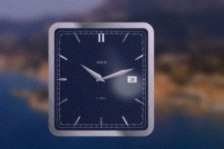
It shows 10h12
